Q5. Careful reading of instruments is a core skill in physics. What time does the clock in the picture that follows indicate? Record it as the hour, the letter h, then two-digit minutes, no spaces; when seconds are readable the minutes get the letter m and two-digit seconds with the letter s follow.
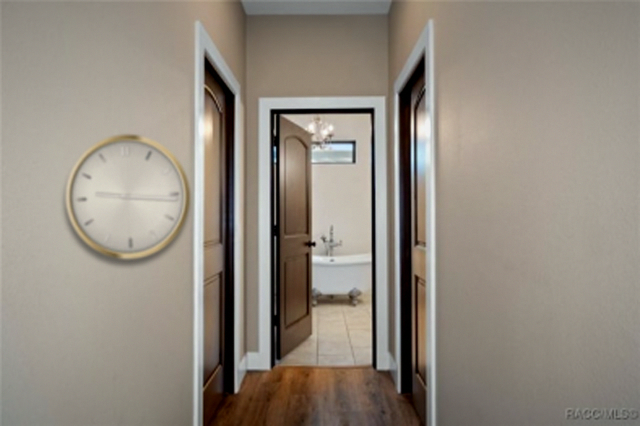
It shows 9h16
